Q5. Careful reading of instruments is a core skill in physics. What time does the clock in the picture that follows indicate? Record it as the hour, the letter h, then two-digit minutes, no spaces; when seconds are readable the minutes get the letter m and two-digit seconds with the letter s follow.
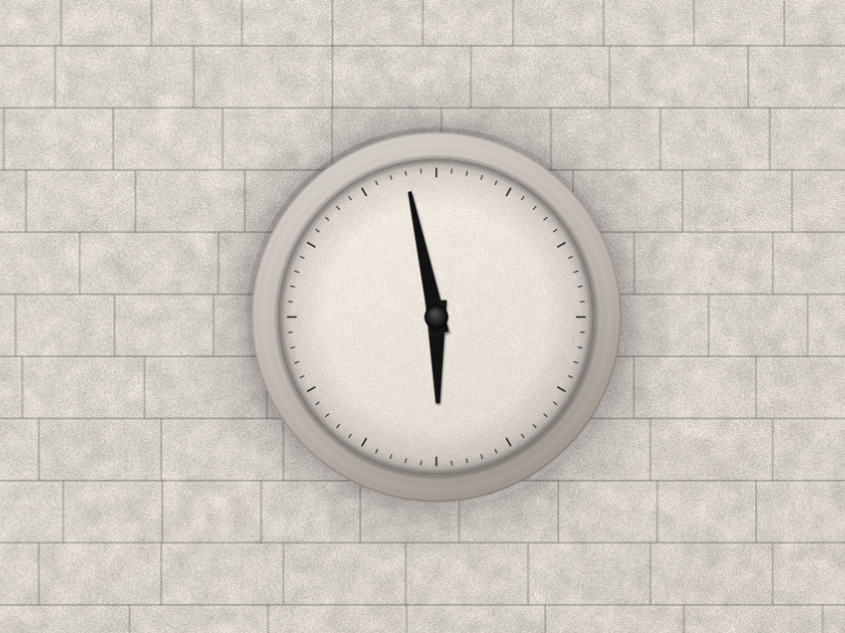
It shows 5h58
